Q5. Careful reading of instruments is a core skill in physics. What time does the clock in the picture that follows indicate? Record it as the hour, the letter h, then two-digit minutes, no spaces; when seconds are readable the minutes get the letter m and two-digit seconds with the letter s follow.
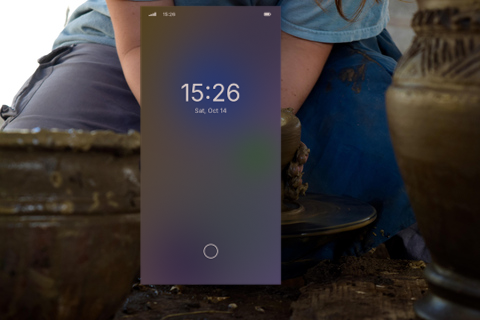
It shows 15h26
